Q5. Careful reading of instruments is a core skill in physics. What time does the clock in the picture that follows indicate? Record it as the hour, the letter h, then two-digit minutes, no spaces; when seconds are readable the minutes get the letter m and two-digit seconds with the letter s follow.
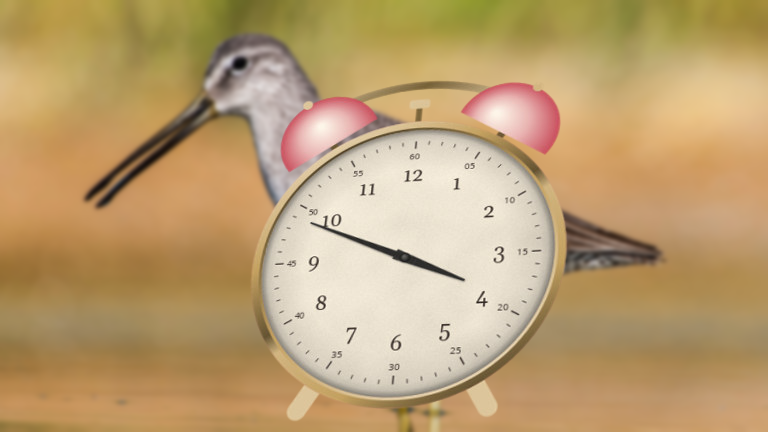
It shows 3h49
